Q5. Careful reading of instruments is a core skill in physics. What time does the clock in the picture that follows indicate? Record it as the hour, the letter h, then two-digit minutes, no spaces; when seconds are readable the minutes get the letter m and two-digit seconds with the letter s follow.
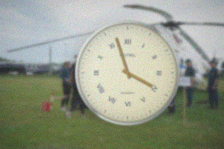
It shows 3h57
